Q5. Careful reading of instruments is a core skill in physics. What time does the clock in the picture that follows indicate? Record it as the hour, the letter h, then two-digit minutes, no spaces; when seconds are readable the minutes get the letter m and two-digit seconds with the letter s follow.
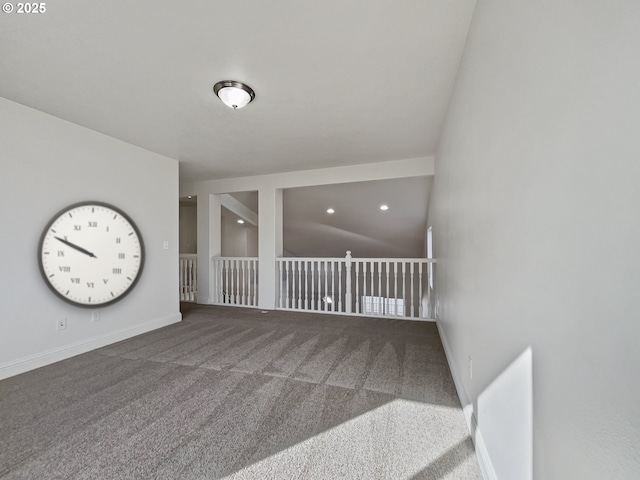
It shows 9h49
